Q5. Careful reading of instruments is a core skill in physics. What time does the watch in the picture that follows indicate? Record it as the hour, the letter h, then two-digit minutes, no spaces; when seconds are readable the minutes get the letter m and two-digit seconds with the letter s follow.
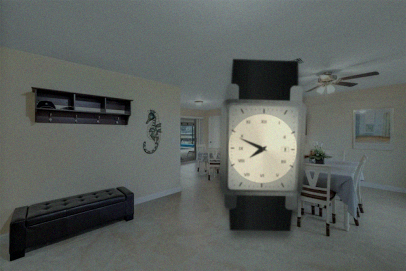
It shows 7h49
